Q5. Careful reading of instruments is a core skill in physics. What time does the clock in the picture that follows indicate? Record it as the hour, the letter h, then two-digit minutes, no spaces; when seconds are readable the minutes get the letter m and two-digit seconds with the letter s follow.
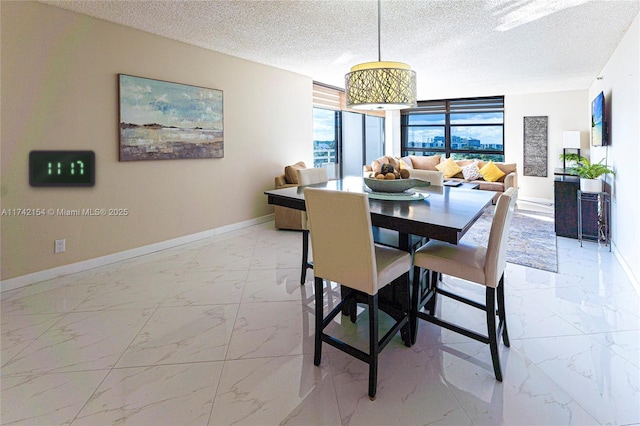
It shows 11h17
